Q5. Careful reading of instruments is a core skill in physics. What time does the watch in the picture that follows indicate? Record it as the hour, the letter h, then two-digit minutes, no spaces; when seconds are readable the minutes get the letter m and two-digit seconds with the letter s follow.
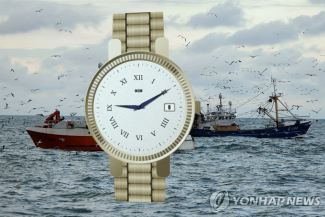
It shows 9h10
